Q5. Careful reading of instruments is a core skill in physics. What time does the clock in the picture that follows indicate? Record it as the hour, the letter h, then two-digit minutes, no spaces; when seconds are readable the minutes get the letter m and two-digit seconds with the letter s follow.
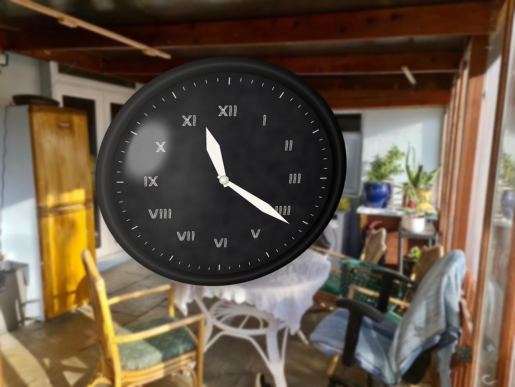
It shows 11h21
